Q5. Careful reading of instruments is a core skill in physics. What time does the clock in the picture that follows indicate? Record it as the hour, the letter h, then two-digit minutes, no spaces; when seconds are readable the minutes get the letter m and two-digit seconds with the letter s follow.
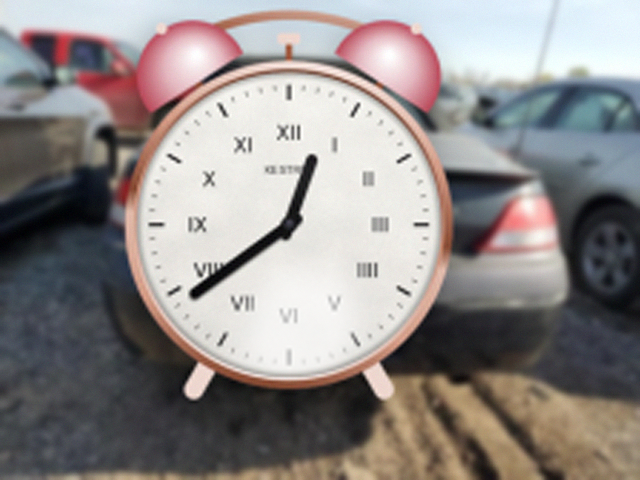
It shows 12h39
